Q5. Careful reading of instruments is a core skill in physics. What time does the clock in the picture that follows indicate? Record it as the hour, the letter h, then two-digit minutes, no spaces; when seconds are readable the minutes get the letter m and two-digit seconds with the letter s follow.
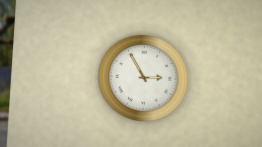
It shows 2h55
